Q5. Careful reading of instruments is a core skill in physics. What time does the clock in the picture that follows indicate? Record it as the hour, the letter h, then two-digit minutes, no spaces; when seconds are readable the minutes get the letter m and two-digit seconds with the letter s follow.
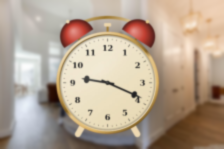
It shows 9h19
